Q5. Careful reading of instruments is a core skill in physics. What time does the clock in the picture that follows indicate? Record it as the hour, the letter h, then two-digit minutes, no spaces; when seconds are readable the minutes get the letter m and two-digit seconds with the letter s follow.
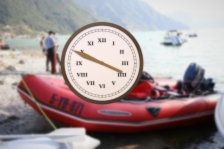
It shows 3h49
